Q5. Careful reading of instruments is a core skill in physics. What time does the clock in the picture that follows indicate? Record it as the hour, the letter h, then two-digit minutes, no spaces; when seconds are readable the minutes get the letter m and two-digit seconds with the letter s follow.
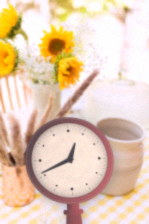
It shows 12h41
